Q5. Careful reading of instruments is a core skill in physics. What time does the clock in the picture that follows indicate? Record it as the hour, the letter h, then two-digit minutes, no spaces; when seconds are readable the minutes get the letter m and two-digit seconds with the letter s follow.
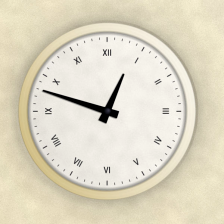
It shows 12h48
